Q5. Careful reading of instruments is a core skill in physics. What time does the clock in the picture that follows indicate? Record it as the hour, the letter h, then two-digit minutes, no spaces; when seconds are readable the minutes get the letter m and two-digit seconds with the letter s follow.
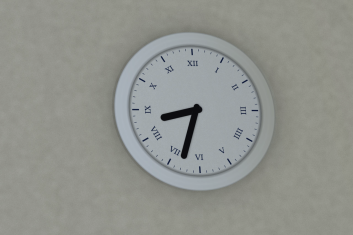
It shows 8h33
